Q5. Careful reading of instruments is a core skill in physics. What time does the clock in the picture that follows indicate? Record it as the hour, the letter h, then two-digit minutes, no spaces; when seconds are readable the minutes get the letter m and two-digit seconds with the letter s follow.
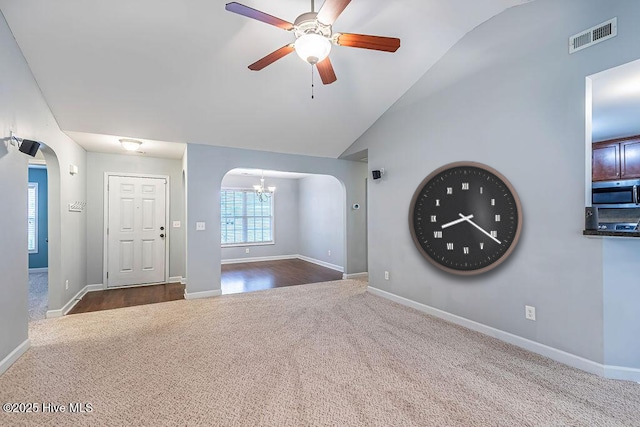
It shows 8h21
